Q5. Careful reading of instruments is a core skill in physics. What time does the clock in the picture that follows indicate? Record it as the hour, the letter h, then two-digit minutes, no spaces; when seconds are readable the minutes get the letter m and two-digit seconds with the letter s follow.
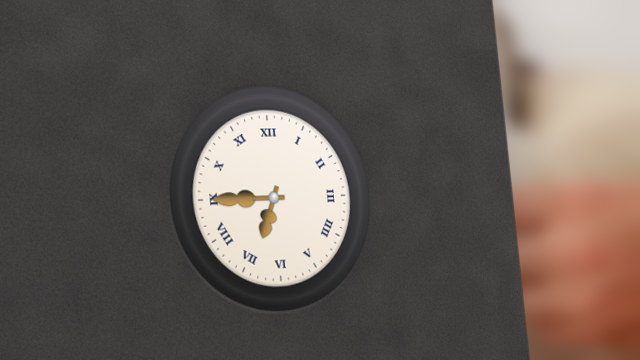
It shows 6h45
